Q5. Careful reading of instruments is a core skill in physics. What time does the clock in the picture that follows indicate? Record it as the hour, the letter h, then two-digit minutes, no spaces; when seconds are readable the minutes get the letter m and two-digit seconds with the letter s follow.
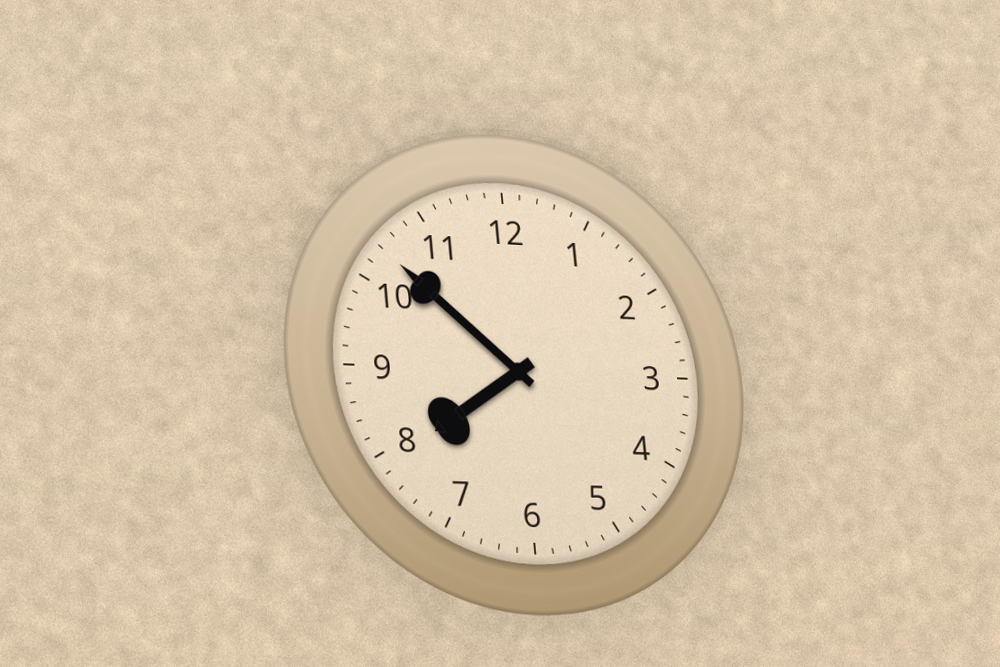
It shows 7h52
